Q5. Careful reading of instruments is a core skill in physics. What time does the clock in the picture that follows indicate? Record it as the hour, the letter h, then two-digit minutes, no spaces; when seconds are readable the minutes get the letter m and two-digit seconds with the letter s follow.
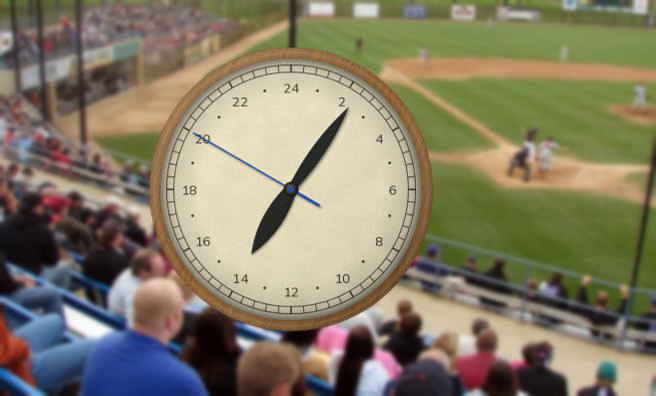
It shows 14h05m50s
